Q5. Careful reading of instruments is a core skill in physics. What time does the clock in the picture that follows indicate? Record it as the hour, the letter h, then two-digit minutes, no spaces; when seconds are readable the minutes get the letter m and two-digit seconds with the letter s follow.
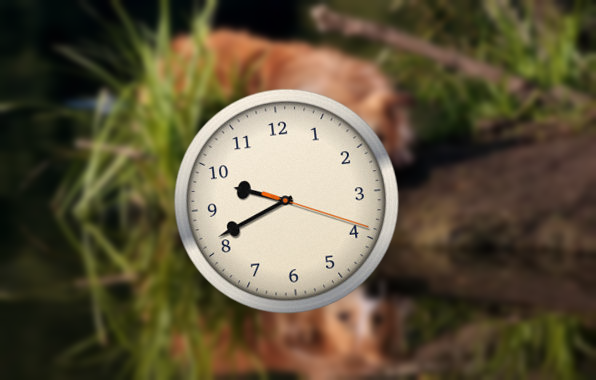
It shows 9h41m19s
